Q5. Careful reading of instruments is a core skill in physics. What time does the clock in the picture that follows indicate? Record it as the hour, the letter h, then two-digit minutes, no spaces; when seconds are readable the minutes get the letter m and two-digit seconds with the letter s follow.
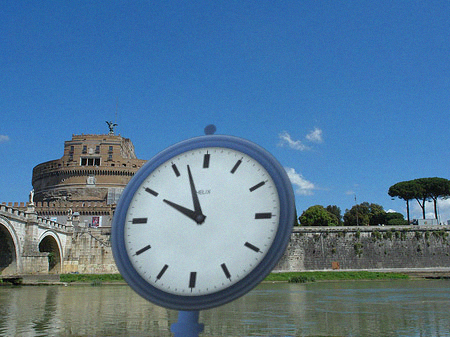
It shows 9h57
